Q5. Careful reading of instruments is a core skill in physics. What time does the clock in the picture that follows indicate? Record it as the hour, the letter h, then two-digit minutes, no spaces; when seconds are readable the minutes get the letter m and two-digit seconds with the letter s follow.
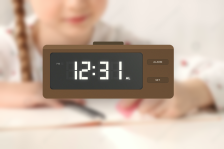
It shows 12h31
